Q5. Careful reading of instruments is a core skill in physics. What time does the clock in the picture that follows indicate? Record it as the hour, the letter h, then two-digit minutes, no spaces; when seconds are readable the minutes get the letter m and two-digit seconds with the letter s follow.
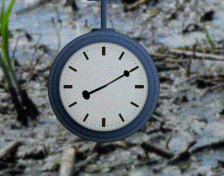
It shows 8h10
